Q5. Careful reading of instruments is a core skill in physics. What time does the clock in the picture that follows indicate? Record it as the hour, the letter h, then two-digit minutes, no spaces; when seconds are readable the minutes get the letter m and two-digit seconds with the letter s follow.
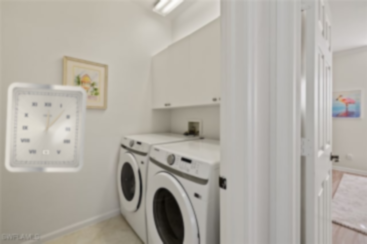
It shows 12h07
